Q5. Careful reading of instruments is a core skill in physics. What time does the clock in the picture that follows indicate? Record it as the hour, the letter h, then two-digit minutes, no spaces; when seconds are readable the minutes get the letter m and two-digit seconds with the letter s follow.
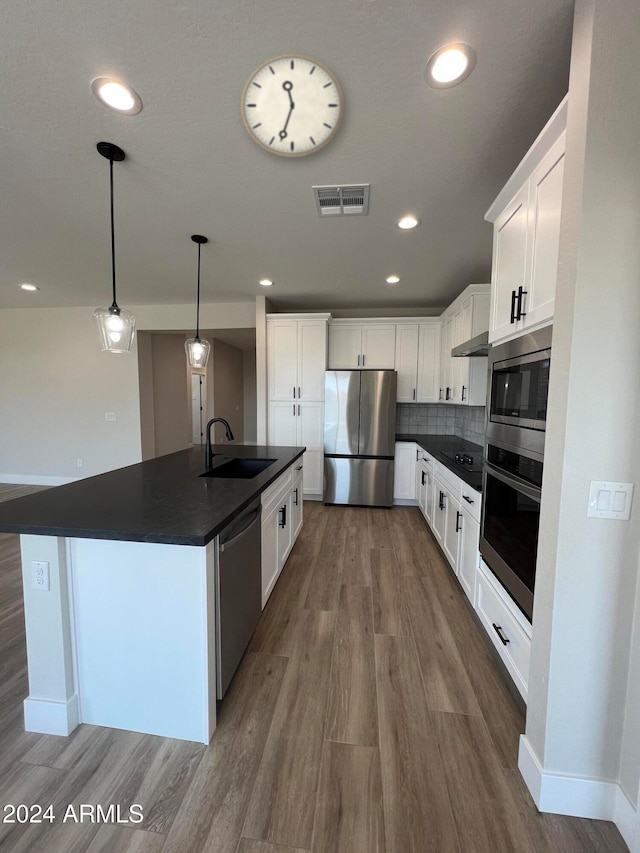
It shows 11h33
